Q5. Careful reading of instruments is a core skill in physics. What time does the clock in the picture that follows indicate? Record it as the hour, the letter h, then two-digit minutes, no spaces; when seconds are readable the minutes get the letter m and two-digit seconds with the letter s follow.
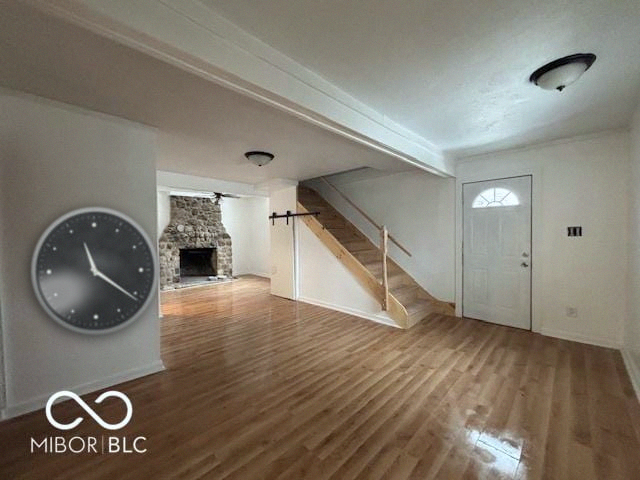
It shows 11h21
